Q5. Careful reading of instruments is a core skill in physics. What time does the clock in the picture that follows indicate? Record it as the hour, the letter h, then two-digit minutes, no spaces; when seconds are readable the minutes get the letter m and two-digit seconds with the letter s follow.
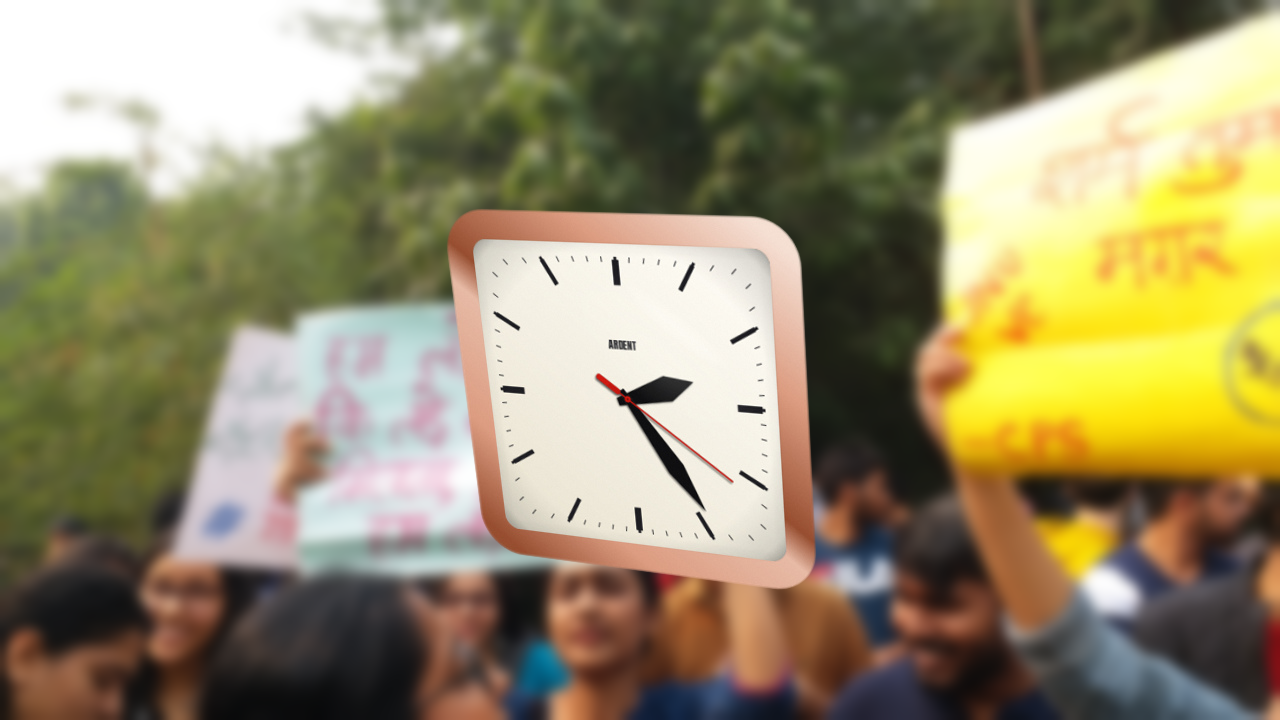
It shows 2h24m21s
